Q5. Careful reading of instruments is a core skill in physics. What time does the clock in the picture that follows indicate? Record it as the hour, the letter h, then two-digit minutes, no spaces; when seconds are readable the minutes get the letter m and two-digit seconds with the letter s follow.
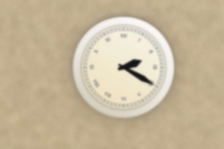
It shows 2h20
